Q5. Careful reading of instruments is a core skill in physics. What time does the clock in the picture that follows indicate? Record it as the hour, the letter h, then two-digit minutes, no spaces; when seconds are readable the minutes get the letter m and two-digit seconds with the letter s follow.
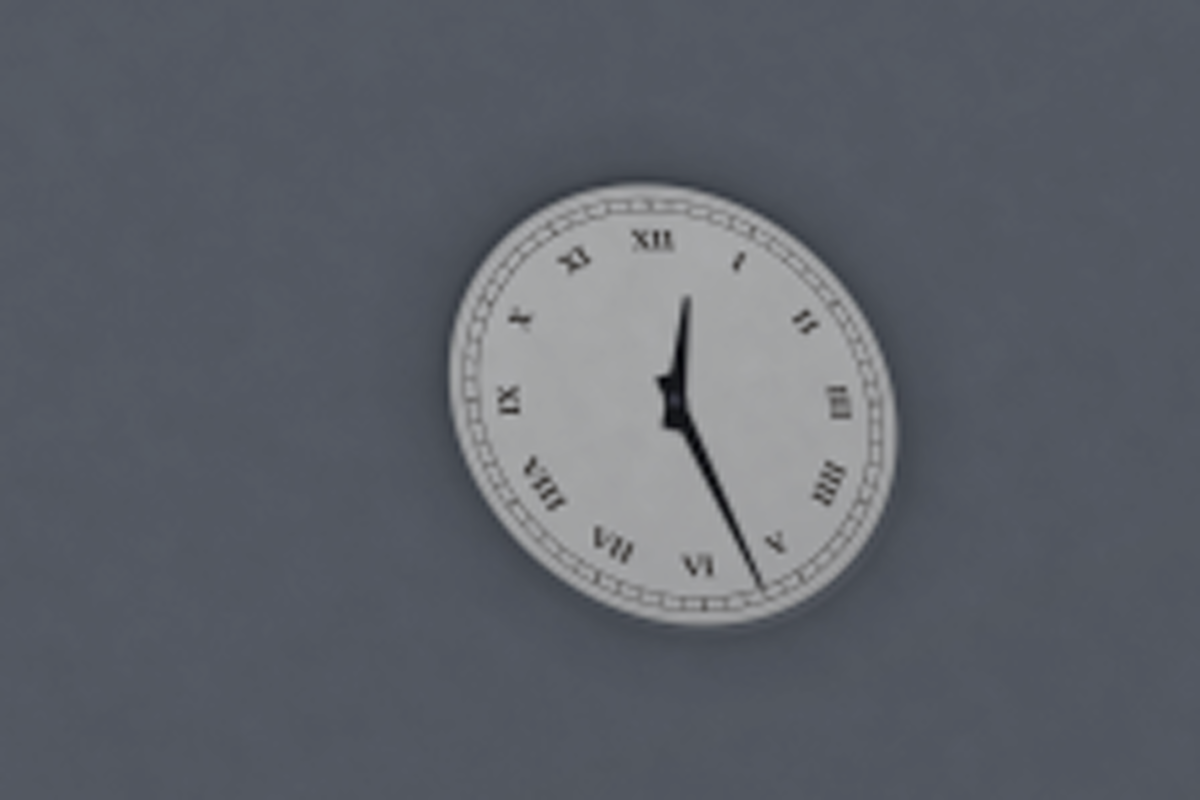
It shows 12h27
